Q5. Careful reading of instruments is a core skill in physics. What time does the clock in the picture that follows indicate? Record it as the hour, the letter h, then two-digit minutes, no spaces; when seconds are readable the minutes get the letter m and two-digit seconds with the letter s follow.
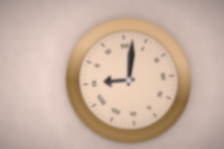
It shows 9h02
